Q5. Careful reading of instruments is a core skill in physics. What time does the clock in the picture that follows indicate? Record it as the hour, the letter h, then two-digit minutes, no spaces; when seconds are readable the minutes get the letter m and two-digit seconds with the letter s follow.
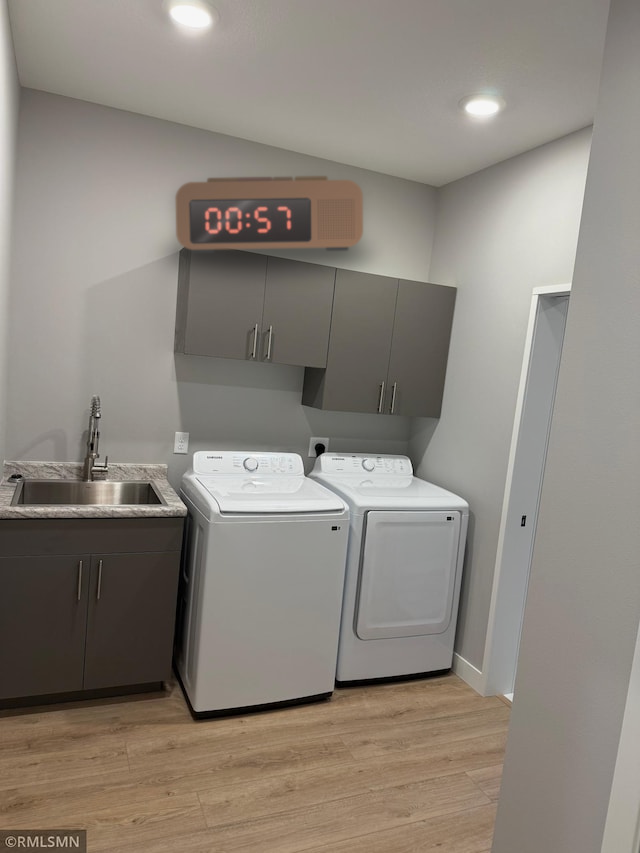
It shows 0h57
